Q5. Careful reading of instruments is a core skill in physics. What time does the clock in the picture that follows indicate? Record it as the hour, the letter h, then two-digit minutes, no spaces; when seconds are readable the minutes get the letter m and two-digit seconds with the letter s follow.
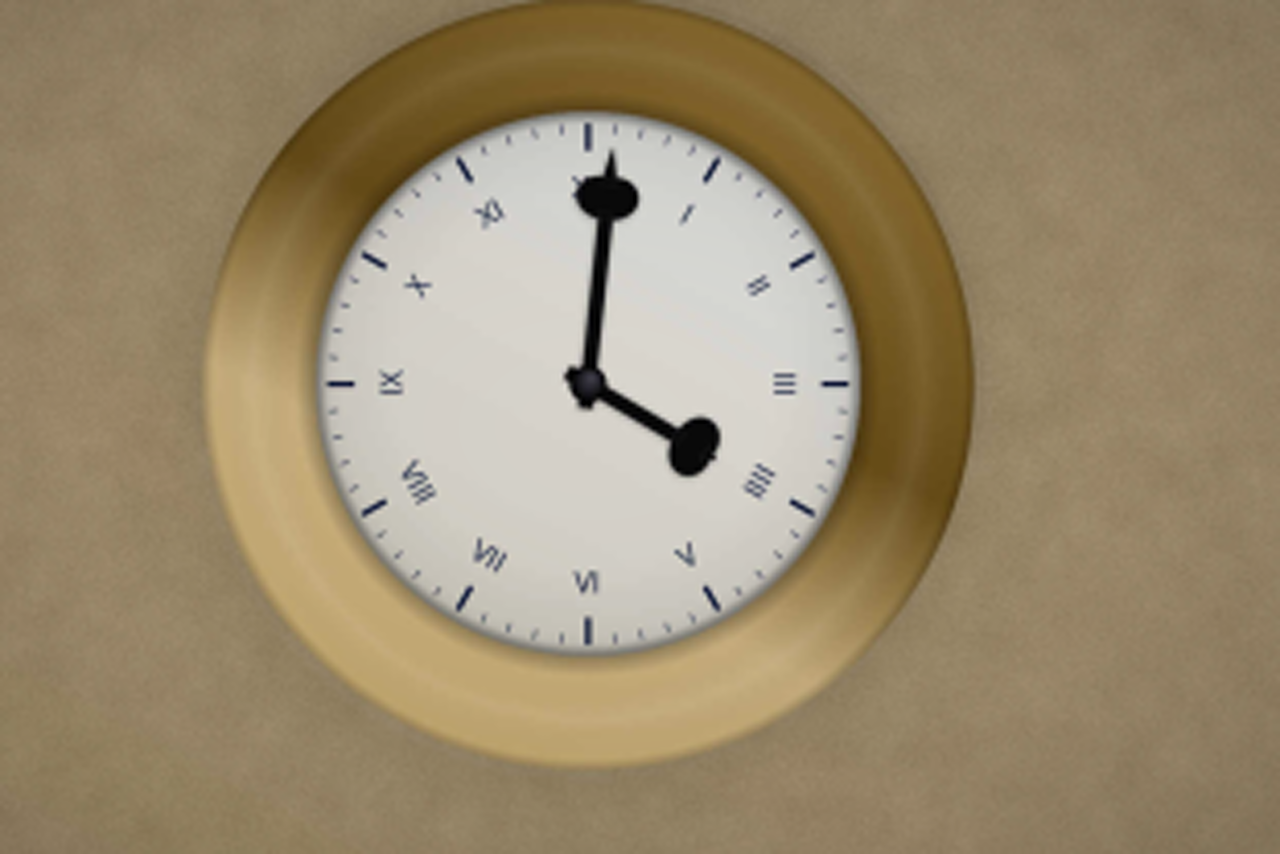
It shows 4h01
